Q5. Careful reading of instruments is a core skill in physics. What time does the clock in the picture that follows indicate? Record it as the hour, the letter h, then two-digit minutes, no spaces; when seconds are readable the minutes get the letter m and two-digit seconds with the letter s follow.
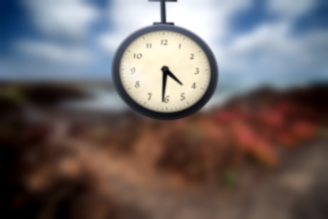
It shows 4h31
